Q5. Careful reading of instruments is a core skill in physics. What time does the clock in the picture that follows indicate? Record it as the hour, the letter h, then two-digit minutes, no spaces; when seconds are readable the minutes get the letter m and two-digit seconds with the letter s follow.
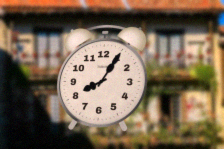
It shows 8h05
